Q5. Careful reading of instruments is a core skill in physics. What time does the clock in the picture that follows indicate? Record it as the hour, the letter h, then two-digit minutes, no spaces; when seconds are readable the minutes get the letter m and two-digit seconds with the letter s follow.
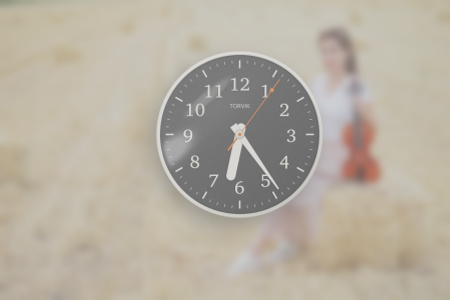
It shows 6h24m06s
